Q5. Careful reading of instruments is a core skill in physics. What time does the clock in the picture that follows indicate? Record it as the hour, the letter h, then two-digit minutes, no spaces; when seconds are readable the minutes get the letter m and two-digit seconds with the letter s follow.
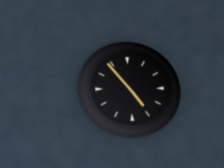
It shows 4h54
